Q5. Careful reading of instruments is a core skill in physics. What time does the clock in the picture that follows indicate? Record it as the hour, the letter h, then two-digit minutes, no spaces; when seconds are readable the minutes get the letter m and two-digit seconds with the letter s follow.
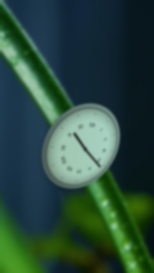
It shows 10h21
